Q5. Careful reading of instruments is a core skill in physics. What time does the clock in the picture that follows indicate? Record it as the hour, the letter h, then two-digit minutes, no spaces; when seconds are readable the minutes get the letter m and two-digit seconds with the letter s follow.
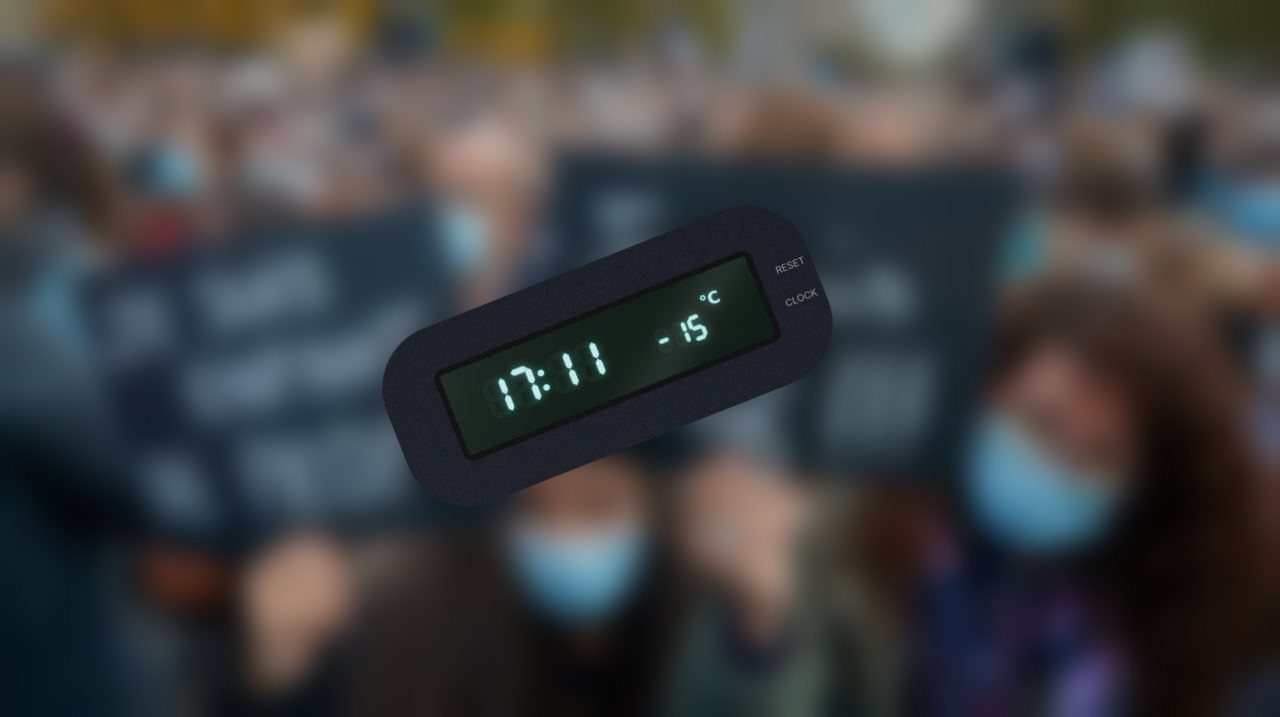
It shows 17h11
